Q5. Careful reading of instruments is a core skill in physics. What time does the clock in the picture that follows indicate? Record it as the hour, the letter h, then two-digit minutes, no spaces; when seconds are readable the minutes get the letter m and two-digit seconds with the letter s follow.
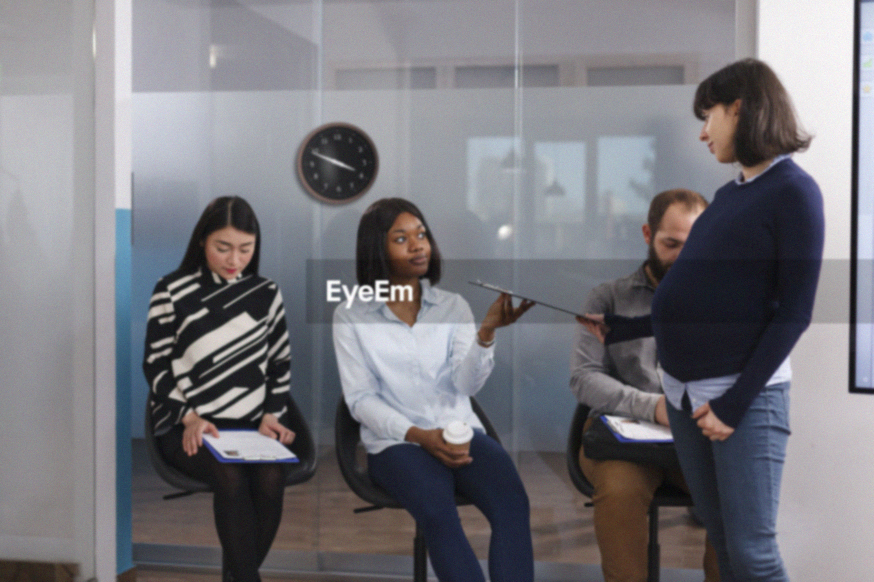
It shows 3h49
